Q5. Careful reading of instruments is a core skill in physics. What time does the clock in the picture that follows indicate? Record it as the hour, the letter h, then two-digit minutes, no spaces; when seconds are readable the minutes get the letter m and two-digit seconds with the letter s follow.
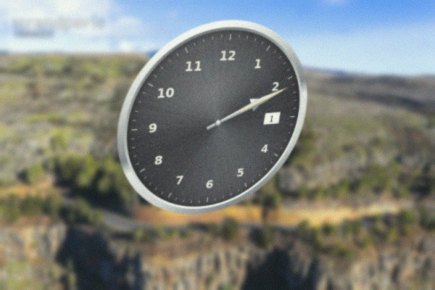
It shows 2h11
